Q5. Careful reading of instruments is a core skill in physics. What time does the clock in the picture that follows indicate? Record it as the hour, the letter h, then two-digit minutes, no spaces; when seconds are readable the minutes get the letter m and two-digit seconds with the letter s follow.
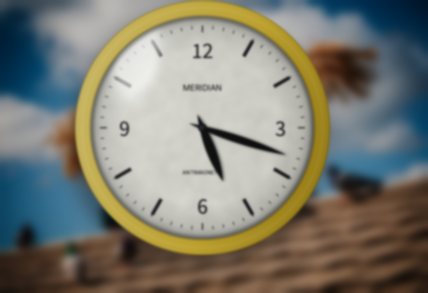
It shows 5h18
